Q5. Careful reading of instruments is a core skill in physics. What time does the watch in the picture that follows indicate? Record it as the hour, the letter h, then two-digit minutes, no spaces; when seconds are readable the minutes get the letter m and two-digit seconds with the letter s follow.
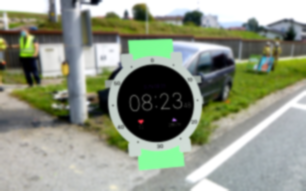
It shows 8h23
